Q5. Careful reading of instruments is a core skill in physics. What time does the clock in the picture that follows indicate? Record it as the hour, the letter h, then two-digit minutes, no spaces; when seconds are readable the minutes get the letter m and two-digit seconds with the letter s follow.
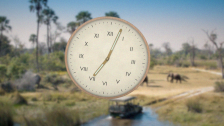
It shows 7h03
